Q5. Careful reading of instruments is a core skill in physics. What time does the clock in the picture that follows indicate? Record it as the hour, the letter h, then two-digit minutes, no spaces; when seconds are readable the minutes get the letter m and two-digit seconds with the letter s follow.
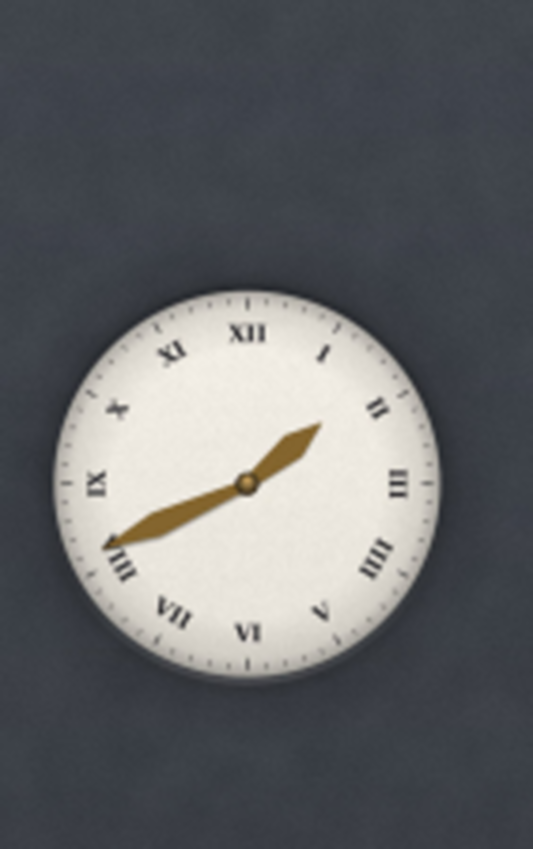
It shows 1h41
